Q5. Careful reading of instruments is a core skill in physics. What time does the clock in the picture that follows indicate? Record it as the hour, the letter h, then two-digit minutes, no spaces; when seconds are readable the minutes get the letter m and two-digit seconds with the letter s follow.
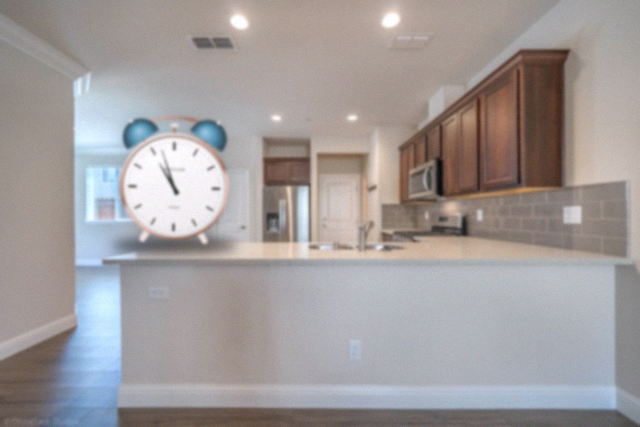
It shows 10h57
